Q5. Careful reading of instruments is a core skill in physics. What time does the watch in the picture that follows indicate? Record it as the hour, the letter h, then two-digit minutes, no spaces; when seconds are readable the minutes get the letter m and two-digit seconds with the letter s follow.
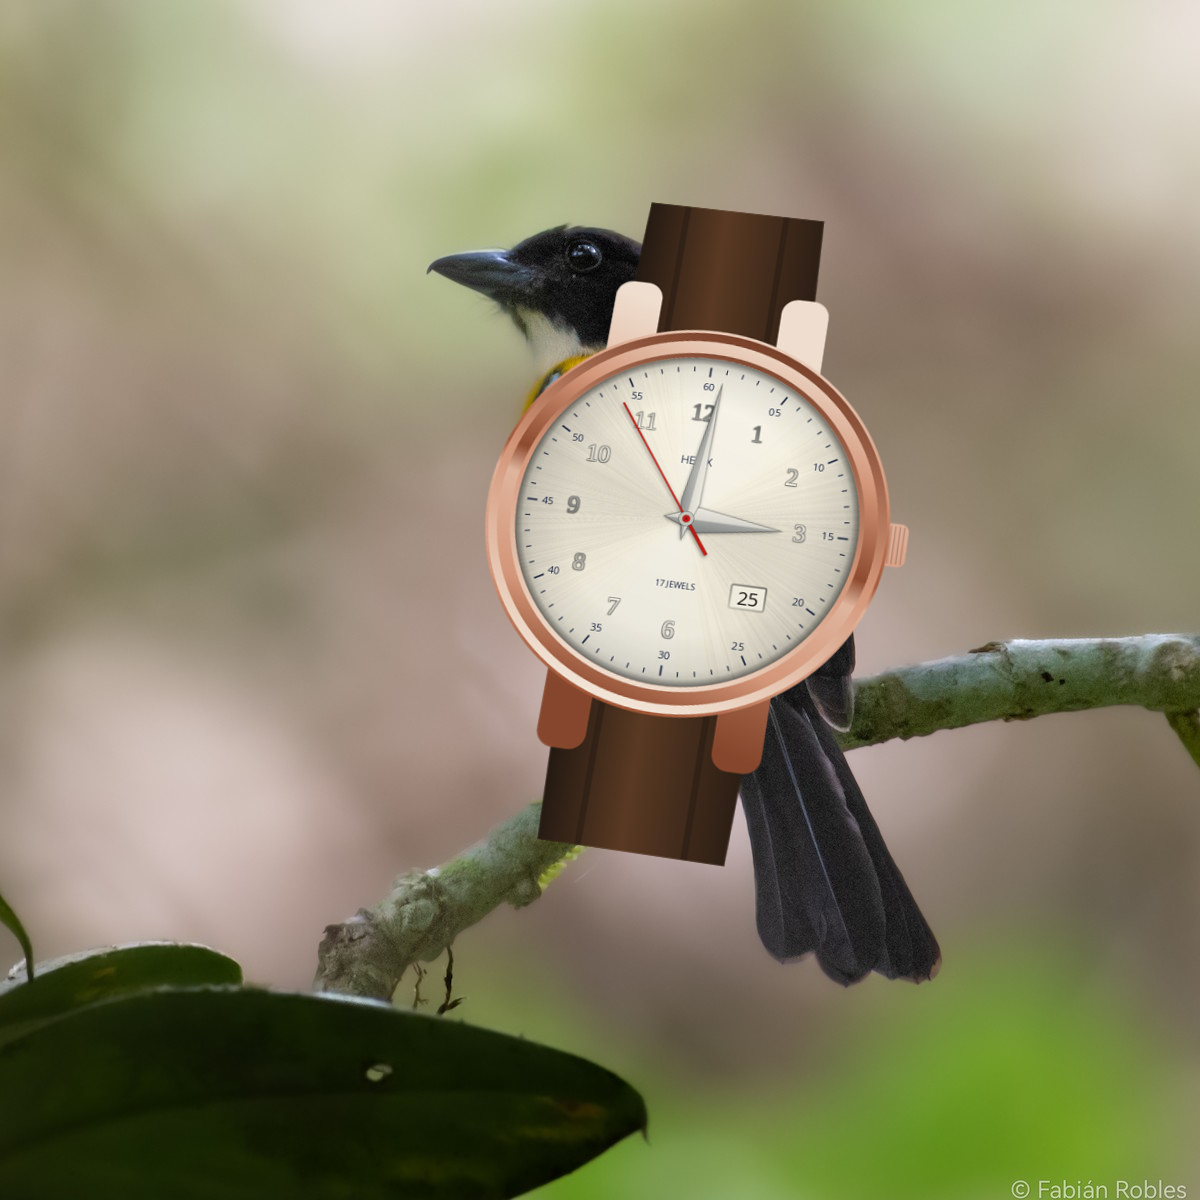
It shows 3h00m54s
